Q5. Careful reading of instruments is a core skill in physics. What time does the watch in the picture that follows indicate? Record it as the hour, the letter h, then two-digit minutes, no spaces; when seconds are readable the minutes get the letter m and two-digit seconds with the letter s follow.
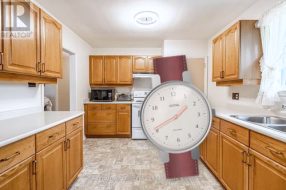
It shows 1h41
